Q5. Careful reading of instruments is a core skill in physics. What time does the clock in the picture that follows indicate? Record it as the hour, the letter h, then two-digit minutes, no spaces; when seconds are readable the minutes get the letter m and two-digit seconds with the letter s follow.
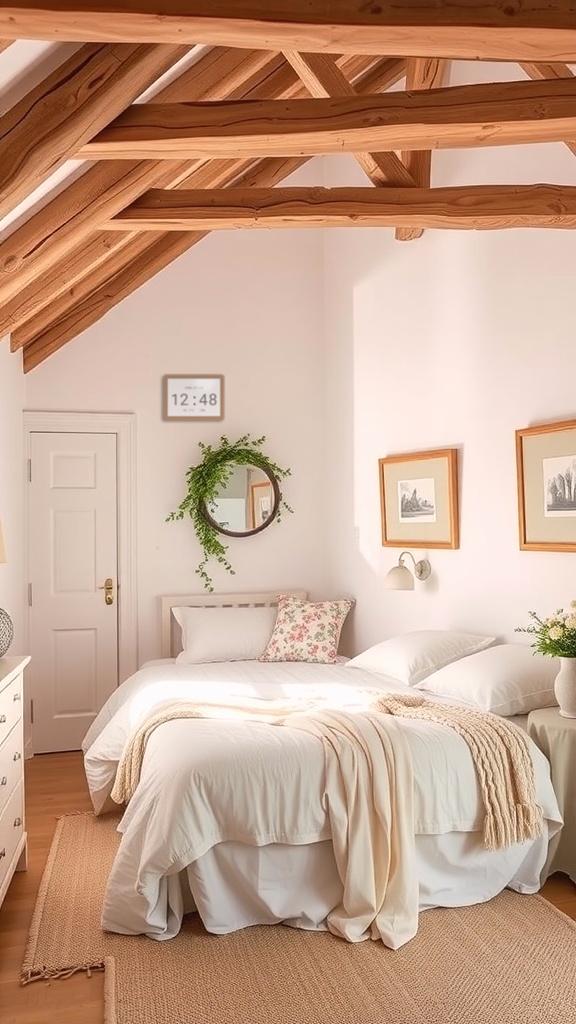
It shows 12h48
